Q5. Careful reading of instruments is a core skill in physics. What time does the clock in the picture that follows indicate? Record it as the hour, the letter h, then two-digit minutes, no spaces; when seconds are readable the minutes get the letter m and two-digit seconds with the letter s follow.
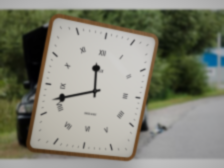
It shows 11h42
